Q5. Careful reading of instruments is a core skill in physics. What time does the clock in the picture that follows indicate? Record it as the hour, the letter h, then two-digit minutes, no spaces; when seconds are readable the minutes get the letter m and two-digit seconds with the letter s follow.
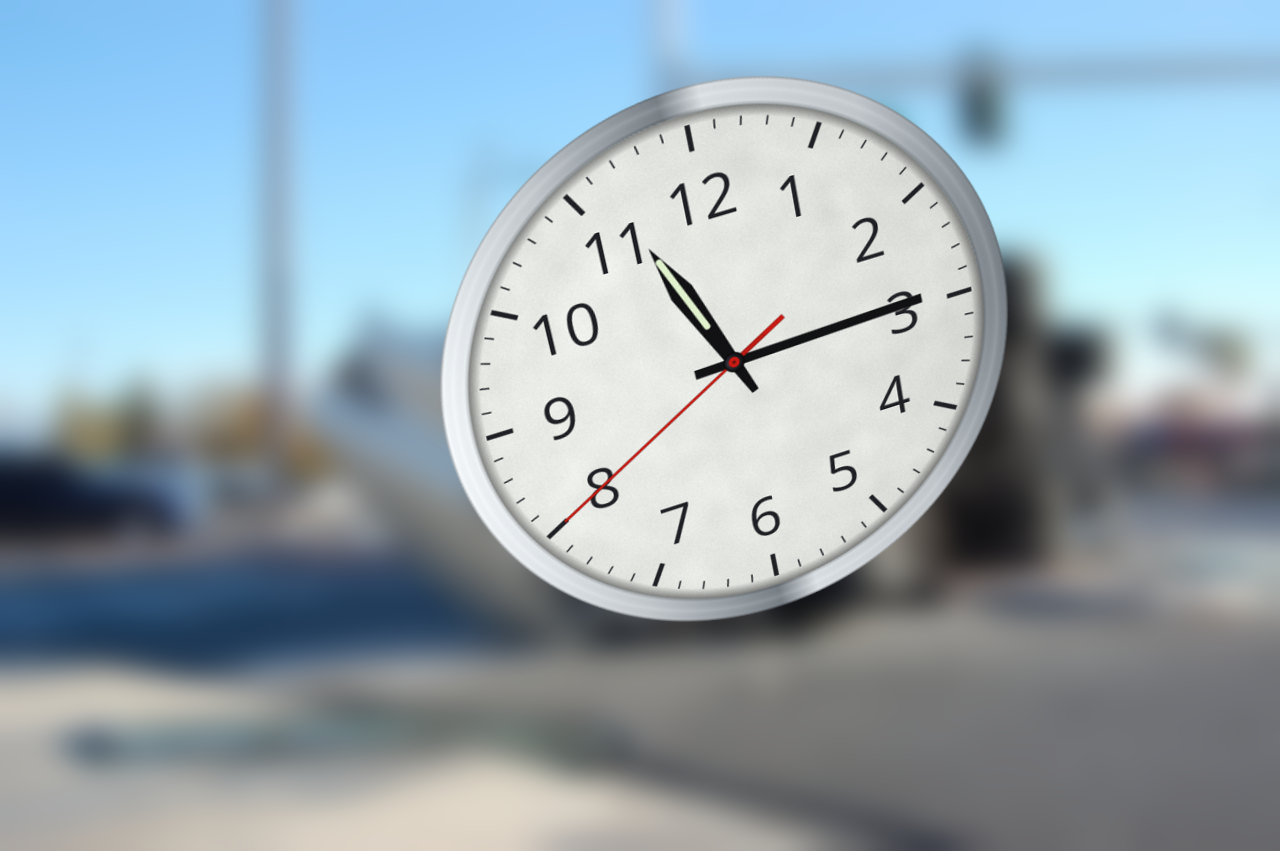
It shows 11h14m40s
